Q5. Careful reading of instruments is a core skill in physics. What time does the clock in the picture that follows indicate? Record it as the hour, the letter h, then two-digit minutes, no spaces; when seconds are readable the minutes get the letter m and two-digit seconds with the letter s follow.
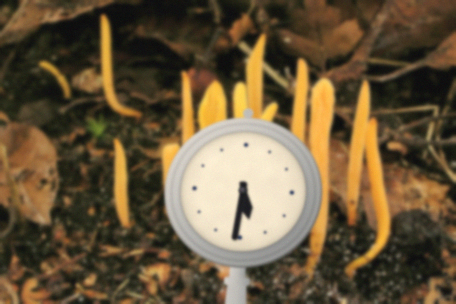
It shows 5h31
